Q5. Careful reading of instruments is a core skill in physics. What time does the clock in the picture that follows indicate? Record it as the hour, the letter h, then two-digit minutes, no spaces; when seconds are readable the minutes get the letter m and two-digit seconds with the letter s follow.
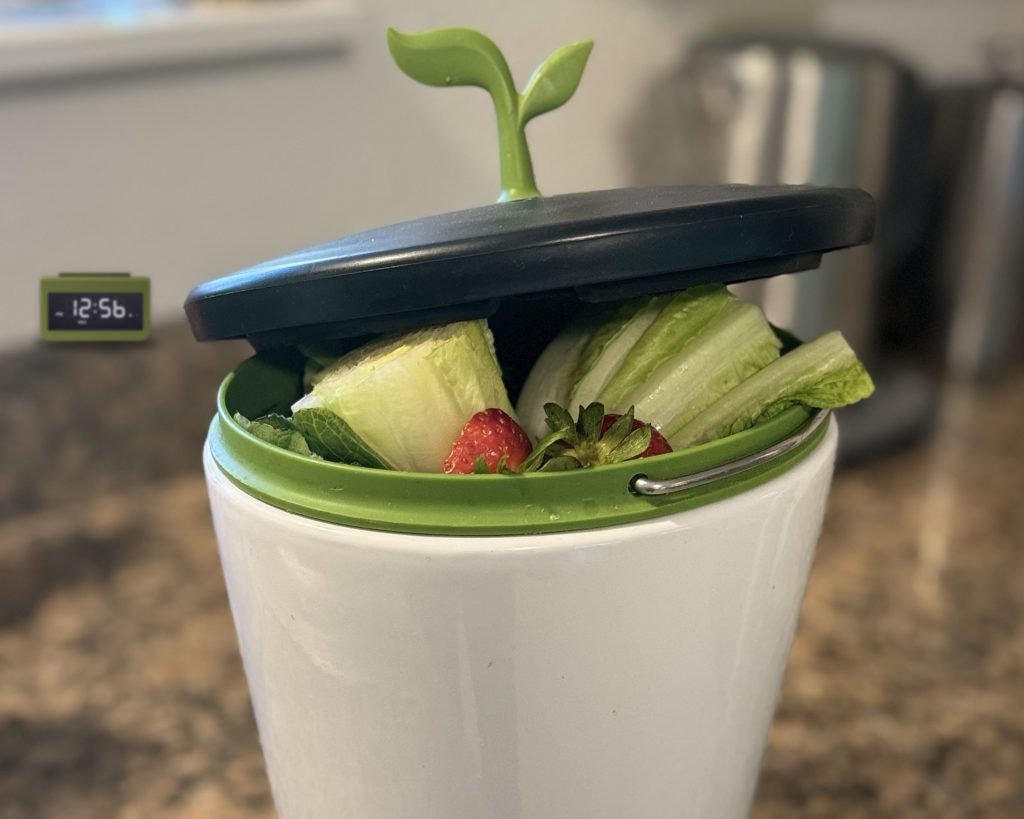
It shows 12h56
